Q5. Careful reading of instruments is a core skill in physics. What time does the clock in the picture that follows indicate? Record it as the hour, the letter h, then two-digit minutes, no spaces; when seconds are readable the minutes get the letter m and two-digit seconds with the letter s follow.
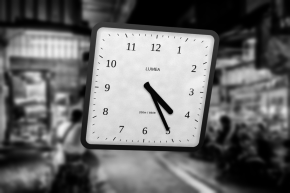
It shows 4h25
